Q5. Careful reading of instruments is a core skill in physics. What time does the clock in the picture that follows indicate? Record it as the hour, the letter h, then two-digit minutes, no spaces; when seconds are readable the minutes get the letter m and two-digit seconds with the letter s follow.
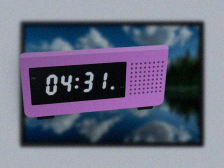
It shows 4h31
